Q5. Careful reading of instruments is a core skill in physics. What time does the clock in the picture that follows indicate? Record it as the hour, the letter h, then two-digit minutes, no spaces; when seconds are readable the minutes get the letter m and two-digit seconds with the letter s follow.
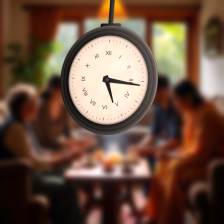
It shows 5h16
